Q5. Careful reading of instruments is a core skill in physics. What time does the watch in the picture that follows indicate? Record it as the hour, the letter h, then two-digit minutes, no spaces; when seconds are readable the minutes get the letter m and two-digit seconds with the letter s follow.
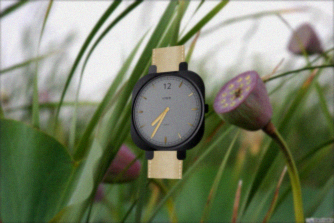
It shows 7h35
